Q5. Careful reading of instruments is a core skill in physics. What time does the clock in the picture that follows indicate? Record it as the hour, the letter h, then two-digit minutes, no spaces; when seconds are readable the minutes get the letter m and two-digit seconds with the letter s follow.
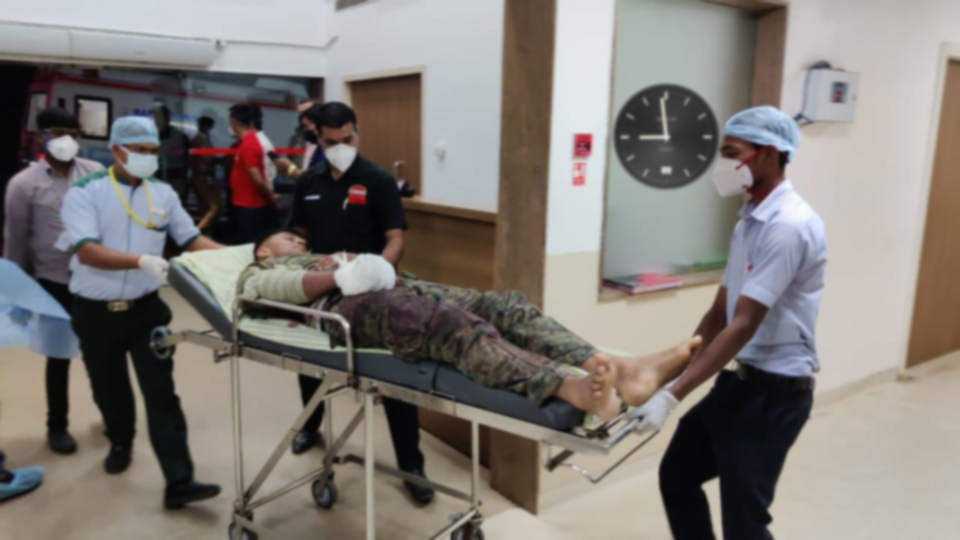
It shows 8h59
